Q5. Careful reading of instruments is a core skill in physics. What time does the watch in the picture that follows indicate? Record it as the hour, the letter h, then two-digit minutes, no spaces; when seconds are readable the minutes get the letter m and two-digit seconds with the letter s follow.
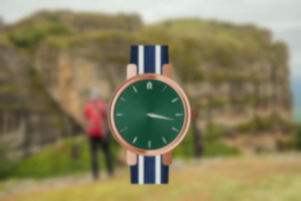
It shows 3h17
